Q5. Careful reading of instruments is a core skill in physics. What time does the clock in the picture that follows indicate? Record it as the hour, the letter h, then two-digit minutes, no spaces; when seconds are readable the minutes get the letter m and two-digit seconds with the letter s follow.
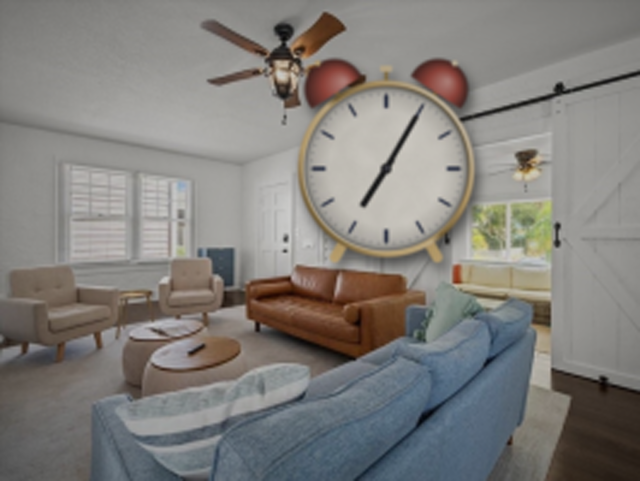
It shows 7h05
